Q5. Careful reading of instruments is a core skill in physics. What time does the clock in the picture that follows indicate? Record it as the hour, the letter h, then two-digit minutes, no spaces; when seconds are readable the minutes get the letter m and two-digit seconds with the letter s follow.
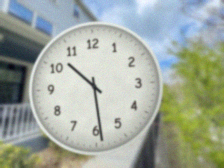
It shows 10h29
